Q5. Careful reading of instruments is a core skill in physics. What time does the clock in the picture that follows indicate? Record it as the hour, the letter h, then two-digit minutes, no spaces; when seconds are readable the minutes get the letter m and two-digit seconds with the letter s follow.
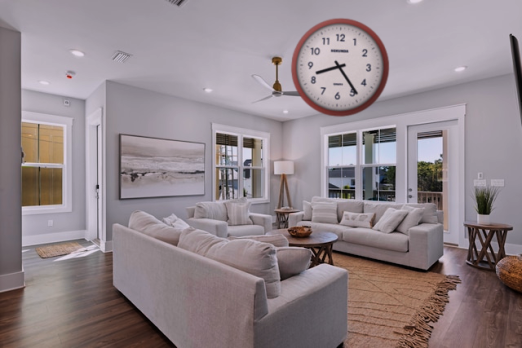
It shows 8h24
